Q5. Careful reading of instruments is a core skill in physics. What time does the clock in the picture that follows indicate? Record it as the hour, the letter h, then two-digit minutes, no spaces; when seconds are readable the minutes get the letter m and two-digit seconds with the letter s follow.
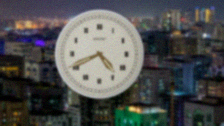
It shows 4h41
